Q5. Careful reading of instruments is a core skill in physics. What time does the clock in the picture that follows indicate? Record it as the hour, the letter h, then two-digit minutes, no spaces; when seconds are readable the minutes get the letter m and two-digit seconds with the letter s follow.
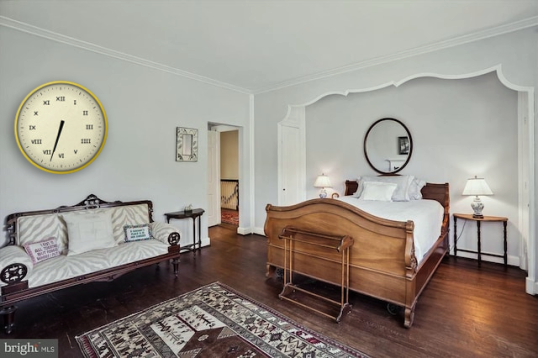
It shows 6h33
